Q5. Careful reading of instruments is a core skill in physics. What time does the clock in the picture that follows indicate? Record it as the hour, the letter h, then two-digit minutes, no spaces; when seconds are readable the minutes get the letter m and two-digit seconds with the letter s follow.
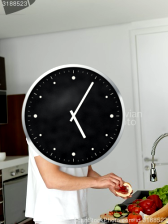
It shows 5h05
